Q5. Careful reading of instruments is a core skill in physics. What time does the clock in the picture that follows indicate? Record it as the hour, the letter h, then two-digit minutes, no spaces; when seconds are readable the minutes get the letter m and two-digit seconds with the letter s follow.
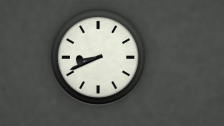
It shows 8h41
